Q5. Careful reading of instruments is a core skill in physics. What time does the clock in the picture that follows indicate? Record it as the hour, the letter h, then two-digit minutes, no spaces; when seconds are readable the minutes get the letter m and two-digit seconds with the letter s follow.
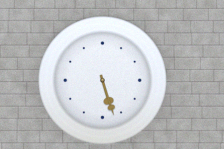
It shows 5h27
